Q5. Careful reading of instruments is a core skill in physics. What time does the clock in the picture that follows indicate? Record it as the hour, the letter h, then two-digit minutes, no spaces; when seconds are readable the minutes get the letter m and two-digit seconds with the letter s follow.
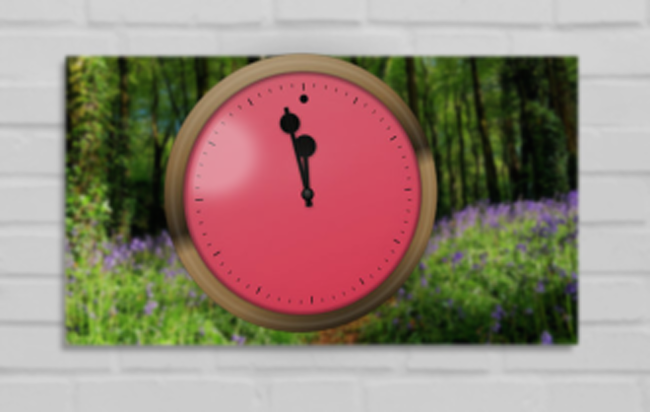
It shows 11h58
